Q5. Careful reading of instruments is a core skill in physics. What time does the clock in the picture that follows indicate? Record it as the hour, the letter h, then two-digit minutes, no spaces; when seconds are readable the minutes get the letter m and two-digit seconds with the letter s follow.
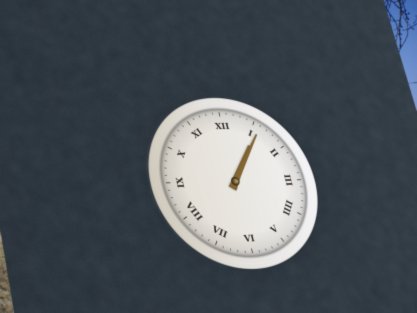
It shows 1h06
